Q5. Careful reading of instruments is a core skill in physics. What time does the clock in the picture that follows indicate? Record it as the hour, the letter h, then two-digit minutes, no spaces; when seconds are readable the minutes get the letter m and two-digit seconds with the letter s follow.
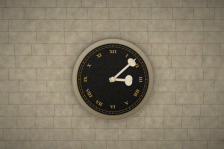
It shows 3h08
